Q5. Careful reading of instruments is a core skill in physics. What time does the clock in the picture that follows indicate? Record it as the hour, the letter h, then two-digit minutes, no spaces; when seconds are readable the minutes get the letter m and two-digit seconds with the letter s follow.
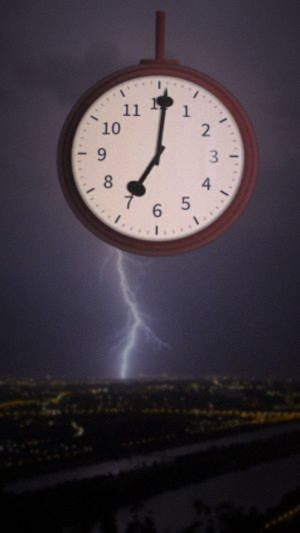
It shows 7h01
